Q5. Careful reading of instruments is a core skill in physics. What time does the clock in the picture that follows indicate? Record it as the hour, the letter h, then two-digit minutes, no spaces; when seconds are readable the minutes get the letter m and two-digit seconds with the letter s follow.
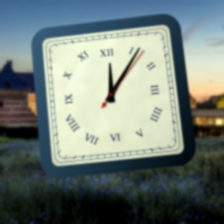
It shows 12h06m07s
